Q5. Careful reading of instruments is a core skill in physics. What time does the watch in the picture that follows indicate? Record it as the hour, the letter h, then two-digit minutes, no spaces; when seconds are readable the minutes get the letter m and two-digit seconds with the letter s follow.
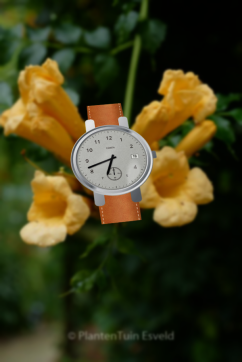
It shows 6h42
